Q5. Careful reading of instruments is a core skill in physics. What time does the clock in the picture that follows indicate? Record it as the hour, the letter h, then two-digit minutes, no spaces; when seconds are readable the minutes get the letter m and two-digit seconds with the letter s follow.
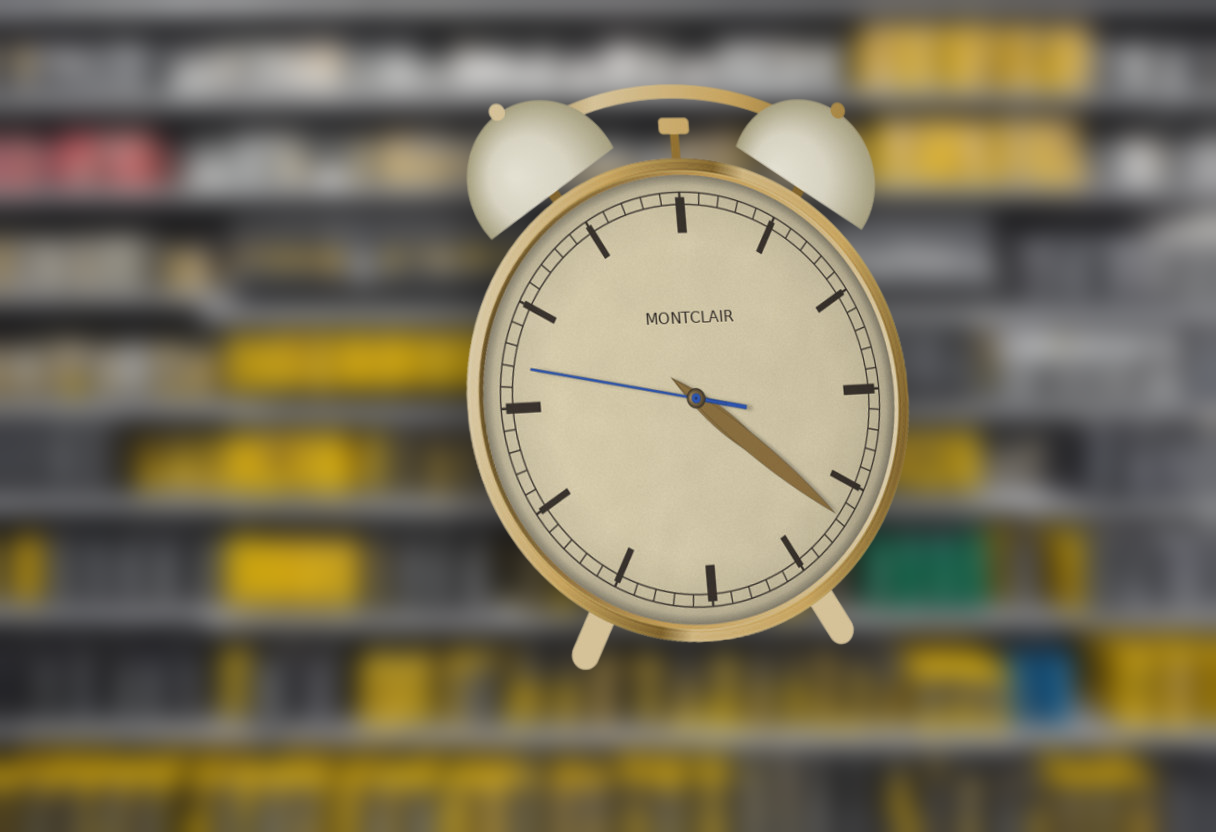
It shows 4h21m47s
